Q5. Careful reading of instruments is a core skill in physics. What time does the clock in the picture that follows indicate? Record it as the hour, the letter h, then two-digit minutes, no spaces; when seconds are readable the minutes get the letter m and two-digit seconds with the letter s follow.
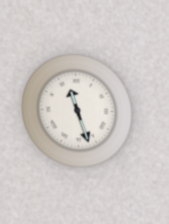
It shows 11h27
